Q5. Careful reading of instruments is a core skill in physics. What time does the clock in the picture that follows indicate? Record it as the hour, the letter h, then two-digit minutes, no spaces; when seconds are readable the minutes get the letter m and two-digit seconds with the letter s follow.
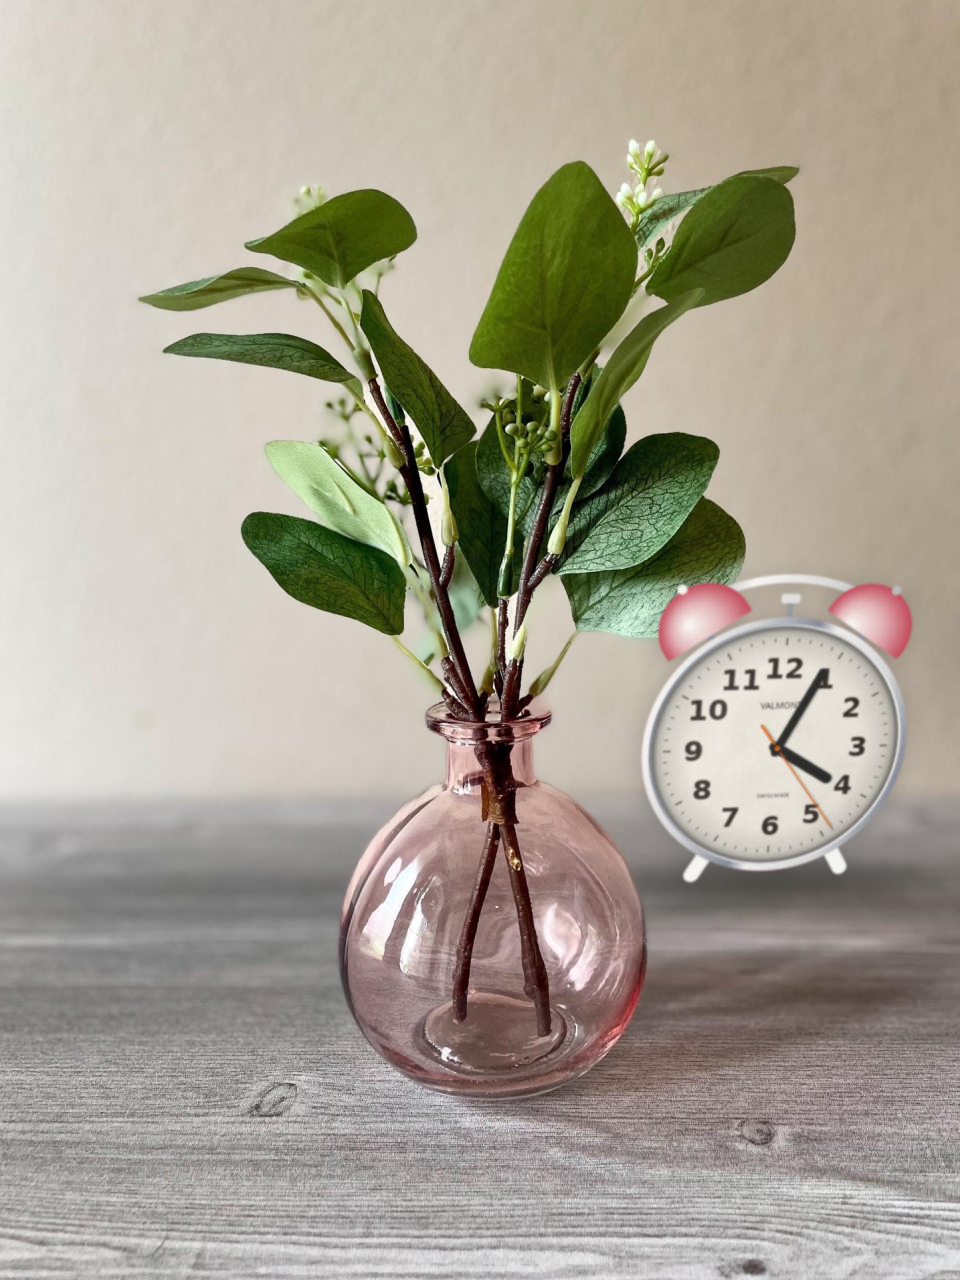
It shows 4h04m24s
